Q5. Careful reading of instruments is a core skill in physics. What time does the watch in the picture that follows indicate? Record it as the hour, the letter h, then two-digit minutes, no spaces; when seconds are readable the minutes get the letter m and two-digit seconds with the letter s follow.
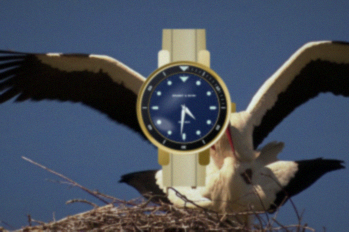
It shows 4h31
